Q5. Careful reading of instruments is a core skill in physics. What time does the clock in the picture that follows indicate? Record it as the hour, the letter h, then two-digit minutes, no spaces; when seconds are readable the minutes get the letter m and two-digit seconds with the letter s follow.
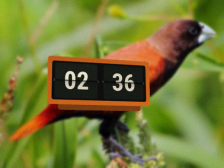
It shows 2h36
